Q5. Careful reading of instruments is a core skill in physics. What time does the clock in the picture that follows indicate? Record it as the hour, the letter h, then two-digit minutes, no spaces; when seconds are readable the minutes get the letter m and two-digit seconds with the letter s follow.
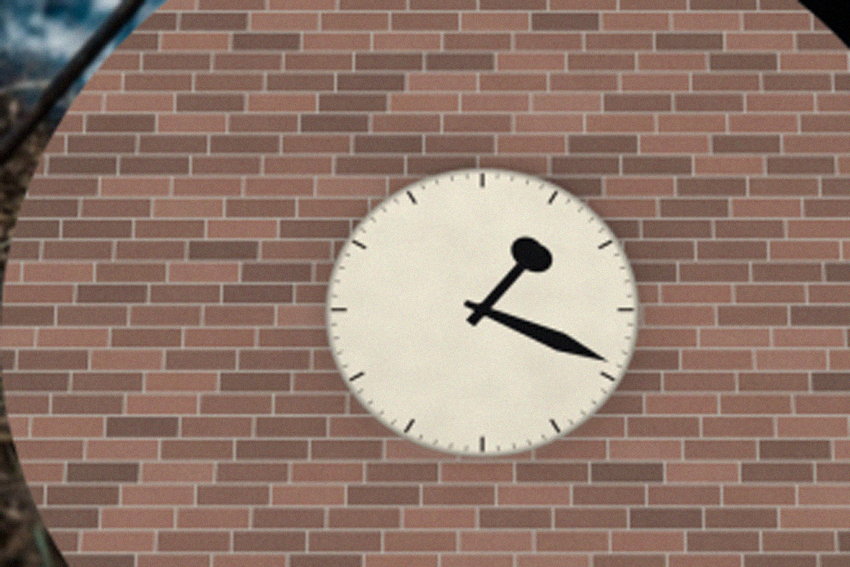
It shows 1h19
